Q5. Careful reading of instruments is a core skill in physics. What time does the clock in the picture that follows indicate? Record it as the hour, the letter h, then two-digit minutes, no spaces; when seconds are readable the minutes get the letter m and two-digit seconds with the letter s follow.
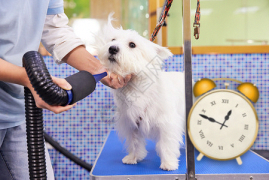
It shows 12h48
